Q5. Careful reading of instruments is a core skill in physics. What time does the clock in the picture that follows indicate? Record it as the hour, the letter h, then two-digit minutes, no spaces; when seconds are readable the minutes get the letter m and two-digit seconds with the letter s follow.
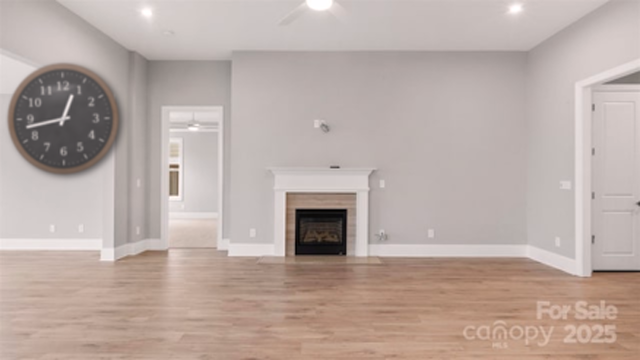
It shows 12h43
